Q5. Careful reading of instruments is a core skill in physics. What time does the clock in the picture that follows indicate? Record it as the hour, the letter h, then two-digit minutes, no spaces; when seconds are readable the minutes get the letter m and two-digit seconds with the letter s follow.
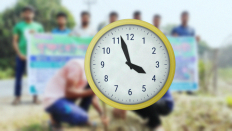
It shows 3h57
